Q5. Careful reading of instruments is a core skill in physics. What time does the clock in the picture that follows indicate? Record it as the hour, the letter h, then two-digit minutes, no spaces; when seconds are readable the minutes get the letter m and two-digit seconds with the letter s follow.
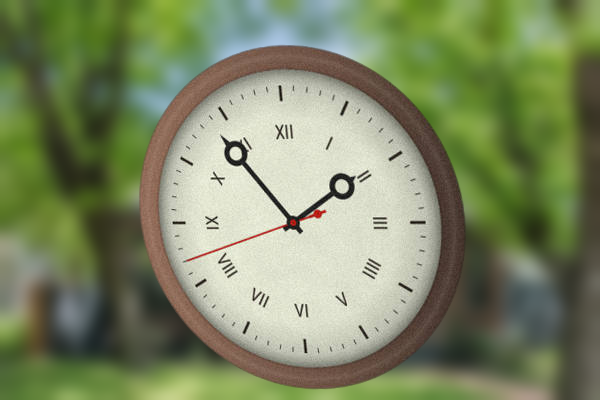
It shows 1h53m42s
